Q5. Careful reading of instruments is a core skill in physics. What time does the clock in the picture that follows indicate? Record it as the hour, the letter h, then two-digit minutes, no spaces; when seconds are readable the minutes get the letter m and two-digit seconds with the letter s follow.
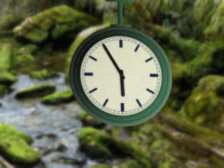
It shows 5h55
